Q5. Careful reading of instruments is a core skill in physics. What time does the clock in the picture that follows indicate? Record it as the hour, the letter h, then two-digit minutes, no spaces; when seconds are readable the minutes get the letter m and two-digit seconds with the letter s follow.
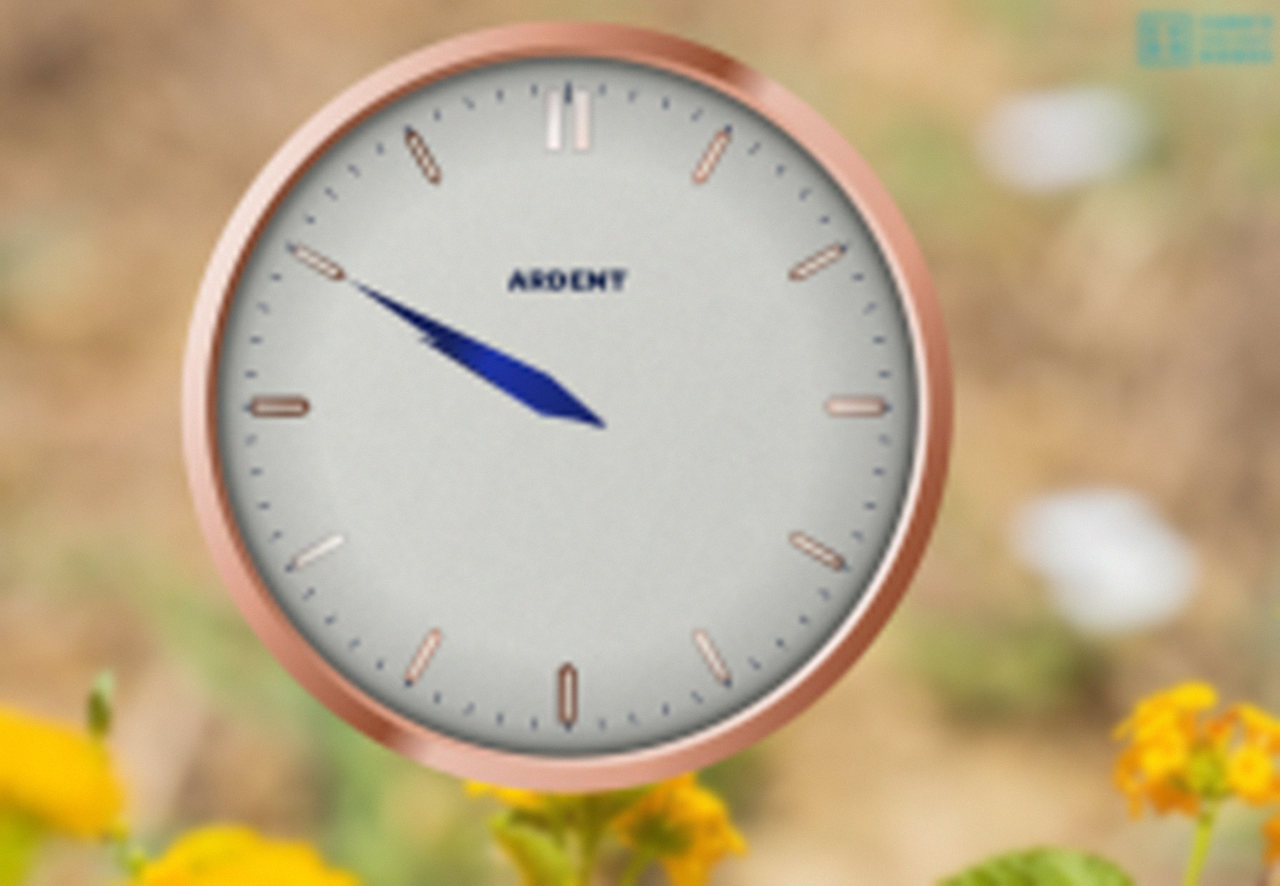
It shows 9h50
